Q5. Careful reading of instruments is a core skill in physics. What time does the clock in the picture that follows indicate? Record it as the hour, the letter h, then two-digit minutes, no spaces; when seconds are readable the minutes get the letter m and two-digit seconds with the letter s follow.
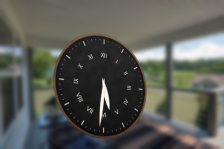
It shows 5h31
